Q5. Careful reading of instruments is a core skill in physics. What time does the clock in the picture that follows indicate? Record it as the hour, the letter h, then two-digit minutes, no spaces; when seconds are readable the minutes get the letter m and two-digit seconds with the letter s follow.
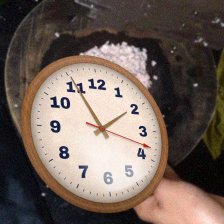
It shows 1h55m18s
